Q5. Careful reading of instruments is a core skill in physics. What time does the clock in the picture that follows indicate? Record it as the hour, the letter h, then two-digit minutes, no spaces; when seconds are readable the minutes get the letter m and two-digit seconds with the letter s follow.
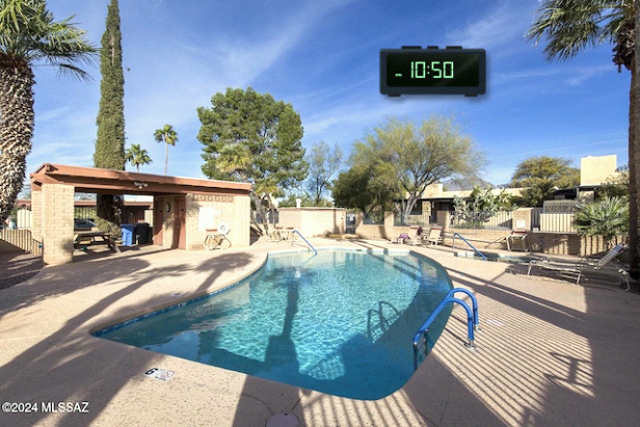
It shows 10h50
